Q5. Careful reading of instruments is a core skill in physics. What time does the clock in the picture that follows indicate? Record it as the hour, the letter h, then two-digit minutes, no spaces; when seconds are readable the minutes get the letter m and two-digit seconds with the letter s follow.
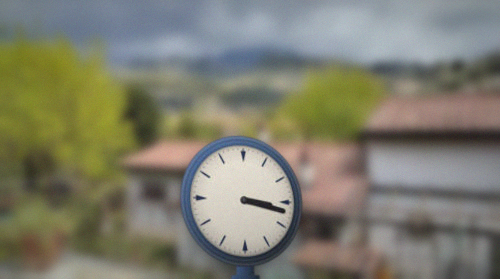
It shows 3h17
